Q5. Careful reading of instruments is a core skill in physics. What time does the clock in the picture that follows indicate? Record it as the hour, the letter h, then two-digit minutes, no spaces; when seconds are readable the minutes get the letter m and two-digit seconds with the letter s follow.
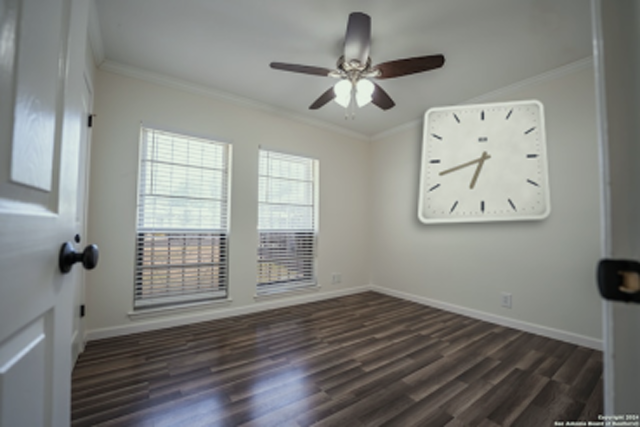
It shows 6h42
